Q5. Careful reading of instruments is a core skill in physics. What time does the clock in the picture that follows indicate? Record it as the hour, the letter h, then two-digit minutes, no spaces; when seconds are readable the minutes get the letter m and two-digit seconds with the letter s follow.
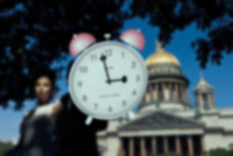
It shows 2h58
